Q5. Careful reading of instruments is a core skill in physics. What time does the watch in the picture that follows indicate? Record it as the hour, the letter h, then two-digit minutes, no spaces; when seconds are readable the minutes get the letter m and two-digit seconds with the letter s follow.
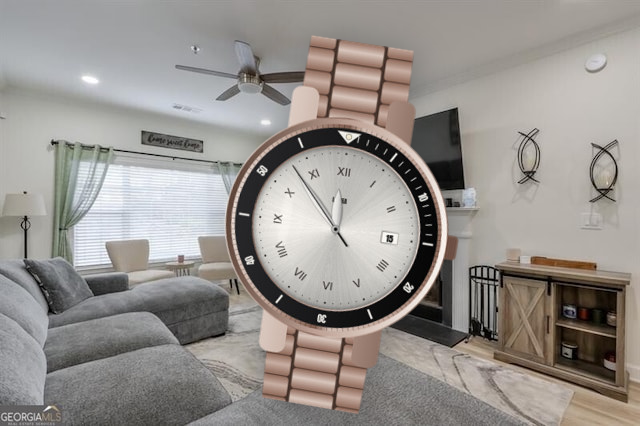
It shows 11h52m53s
